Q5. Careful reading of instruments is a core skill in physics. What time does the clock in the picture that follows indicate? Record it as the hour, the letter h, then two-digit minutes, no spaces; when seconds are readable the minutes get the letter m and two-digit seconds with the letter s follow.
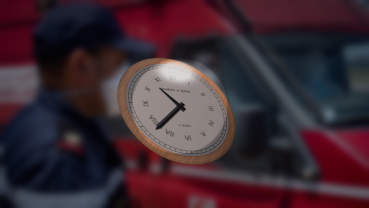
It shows 10h38
